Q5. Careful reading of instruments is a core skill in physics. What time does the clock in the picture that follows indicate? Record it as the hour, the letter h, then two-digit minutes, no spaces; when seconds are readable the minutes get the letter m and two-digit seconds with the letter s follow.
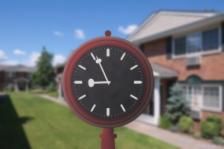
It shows 8h56
